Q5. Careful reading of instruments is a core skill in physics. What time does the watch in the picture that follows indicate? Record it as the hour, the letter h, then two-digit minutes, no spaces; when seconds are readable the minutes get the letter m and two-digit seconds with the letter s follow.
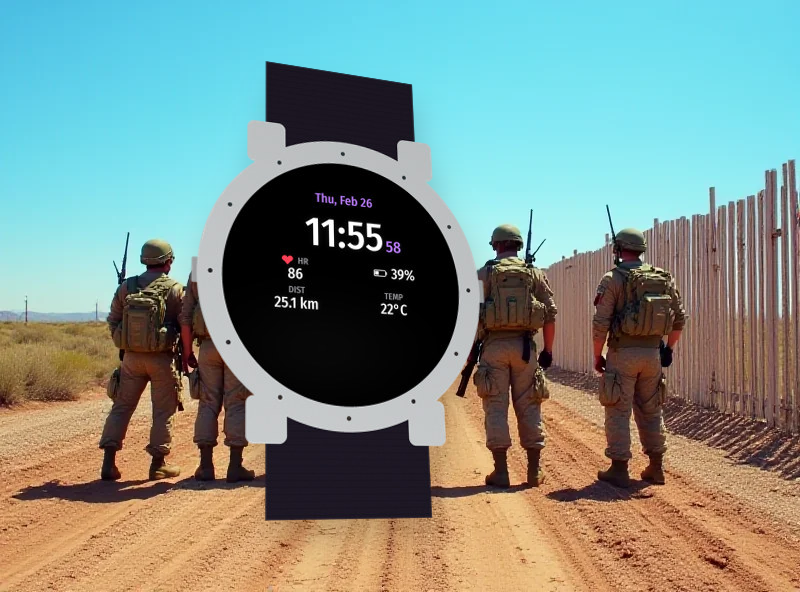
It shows 11h55m58s
